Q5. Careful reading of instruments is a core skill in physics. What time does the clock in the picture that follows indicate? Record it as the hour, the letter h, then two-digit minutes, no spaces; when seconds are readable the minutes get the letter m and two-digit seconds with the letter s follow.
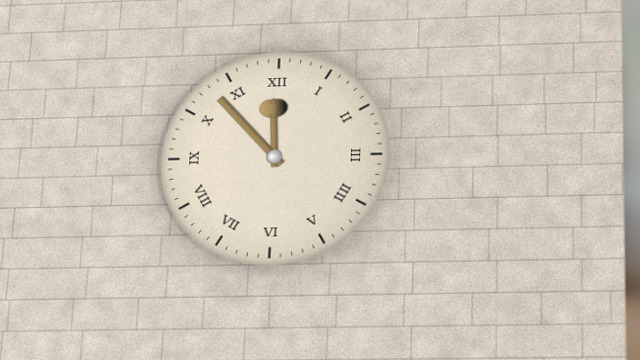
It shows 11h53
